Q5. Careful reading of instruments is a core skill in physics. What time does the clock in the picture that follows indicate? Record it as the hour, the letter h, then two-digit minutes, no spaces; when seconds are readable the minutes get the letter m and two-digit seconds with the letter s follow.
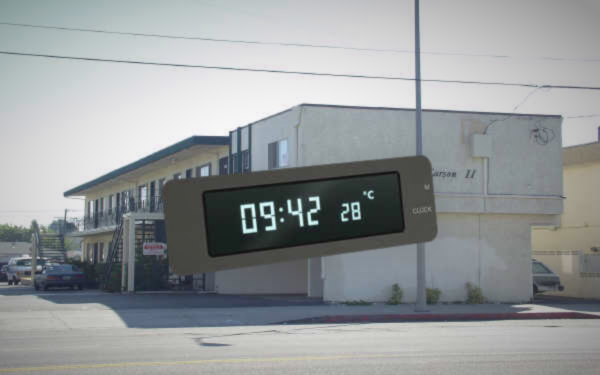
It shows 9h42
